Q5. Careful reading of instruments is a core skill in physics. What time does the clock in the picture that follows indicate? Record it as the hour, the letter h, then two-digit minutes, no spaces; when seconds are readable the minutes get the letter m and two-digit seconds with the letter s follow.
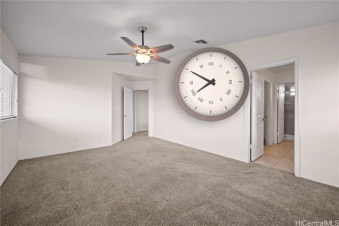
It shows 7h50
